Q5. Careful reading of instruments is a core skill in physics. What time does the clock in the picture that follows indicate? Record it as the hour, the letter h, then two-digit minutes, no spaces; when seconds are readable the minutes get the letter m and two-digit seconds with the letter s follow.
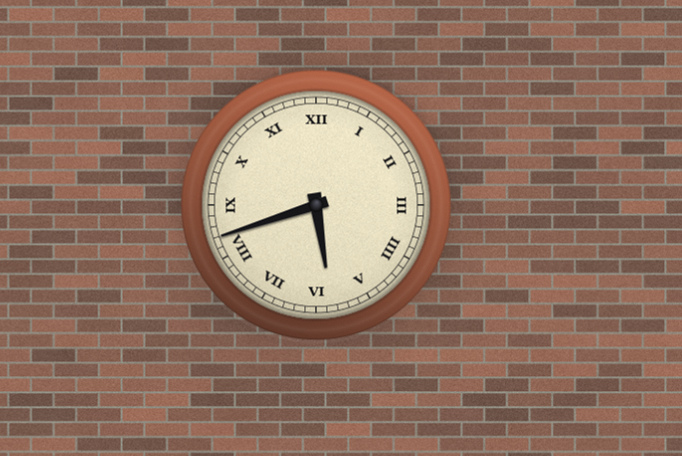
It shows 5h42
